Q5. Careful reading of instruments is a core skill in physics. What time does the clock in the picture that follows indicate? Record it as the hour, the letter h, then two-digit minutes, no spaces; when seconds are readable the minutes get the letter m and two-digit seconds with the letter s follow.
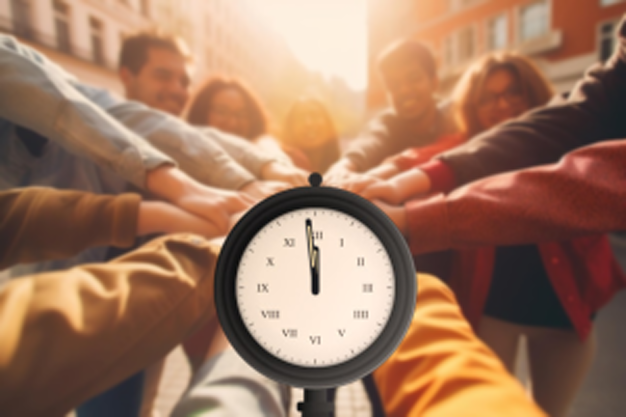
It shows 11h59
